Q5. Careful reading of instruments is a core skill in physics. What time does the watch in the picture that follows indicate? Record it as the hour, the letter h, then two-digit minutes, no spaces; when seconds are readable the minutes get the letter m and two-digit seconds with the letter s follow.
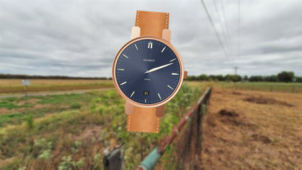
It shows 2h11
